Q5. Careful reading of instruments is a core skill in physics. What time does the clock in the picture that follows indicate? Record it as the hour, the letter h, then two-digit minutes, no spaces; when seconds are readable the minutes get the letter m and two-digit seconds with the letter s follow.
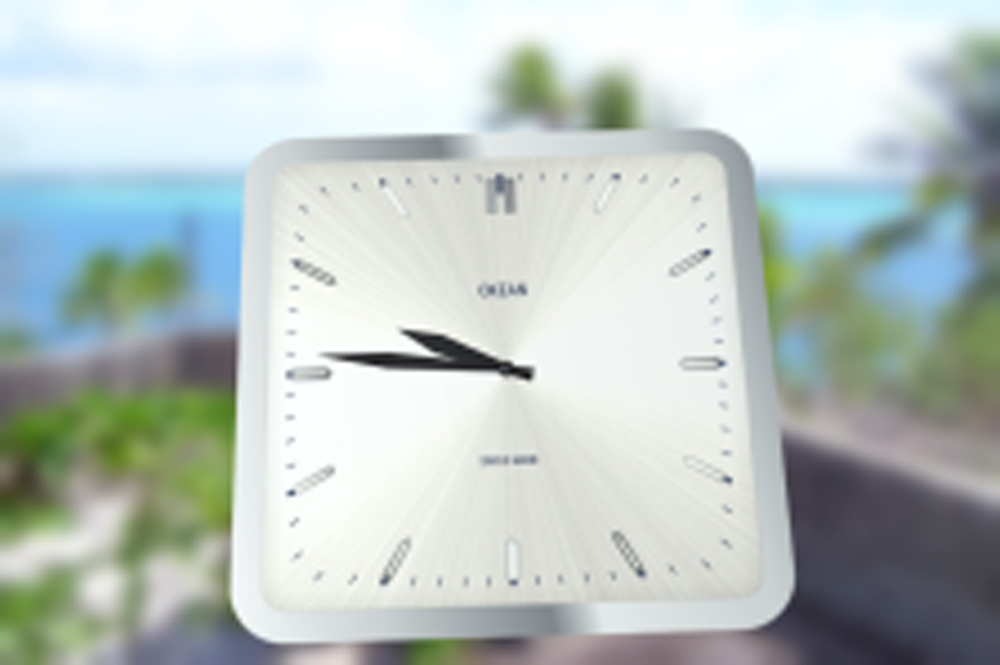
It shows 9h46
